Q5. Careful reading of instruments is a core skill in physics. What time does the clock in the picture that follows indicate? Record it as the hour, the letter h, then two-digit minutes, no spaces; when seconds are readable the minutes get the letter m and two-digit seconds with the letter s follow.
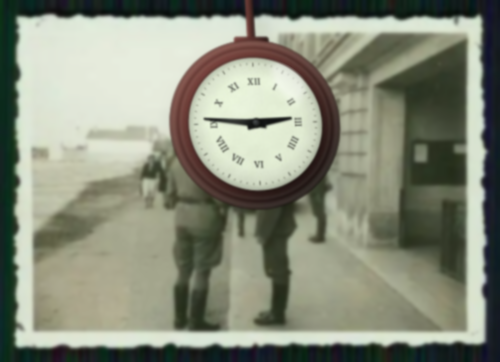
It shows 2h46
